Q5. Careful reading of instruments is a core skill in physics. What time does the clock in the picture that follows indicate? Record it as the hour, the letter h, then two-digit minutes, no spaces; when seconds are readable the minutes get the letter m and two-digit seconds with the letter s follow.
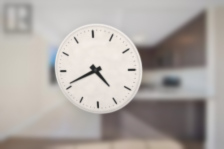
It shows 4h41
